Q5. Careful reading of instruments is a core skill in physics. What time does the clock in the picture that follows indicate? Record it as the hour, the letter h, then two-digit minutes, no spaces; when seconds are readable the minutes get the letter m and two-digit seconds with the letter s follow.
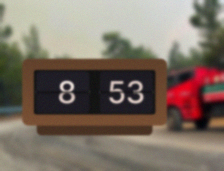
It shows 8h53
